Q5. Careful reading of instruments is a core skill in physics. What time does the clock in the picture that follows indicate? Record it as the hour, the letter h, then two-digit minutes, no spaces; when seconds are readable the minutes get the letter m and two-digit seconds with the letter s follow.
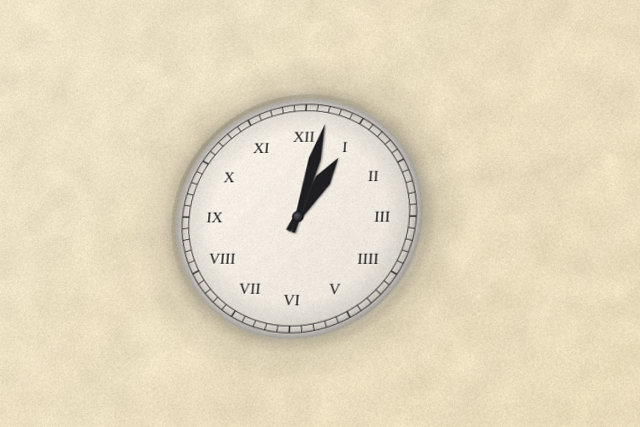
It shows 1h02
